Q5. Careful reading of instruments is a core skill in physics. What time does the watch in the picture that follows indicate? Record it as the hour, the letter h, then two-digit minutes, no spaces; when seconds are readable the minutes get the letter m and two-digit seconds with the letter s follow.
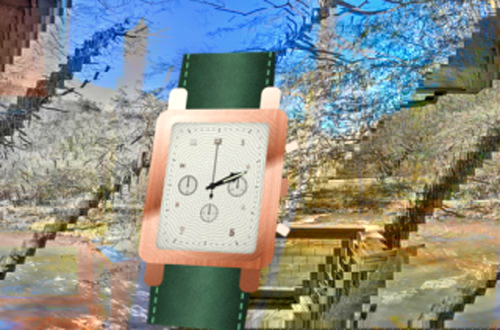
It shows 2h11
